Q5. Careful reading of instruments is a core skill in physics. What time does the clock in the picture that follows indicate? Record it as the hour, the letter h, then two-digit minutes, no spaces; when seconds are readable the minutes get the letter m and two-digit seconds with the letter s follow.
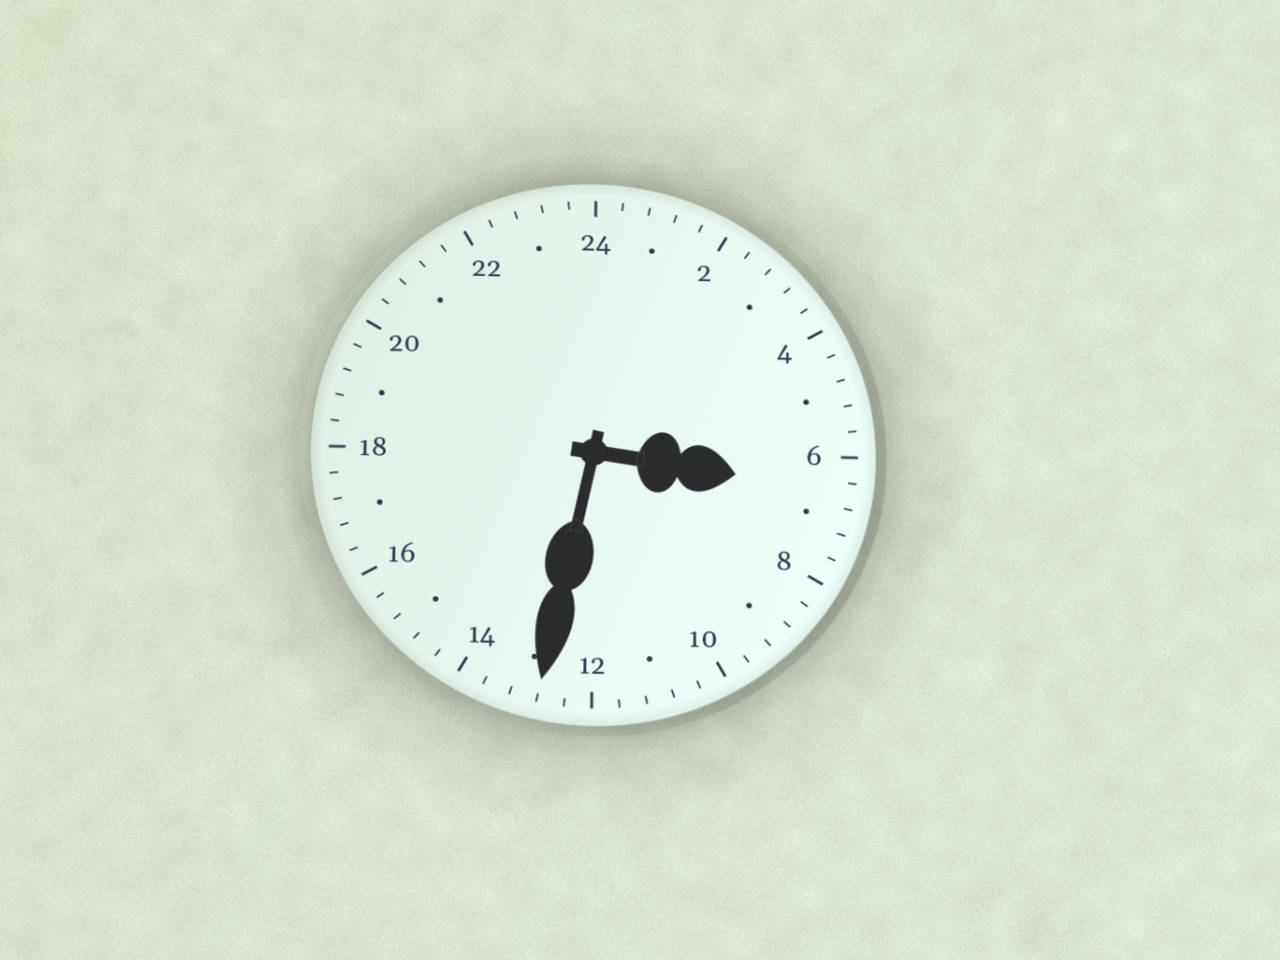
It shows 6h32
